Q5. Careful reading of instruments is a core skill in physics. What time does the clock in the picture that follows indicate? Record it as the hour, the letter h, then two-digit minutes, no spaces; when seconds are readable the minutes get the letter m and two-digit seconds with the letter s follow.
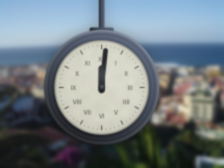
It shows 12h01
